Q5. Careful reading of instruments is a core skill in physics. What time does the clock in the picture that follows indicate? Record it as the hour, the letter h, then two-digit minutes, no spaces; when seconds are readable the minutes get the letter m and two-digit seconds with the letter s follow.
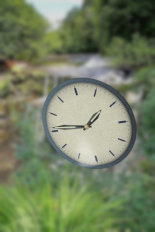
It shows 1h46
